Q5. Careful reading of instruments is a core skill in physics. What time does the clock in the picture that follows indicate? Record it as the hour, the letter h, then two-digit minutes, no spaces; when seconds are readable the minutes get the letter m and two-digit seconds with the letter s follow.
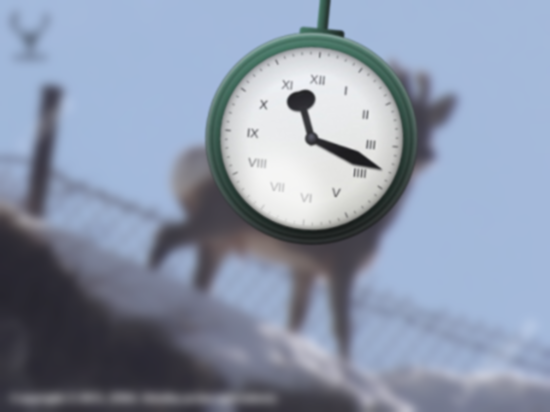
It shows 11h18
